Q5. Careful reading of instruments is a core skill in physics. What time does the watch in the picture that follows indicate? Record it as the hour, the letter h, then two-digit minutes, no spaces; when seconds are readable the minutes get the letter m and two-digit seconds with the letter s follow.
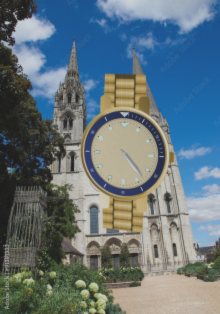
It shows 4h23
